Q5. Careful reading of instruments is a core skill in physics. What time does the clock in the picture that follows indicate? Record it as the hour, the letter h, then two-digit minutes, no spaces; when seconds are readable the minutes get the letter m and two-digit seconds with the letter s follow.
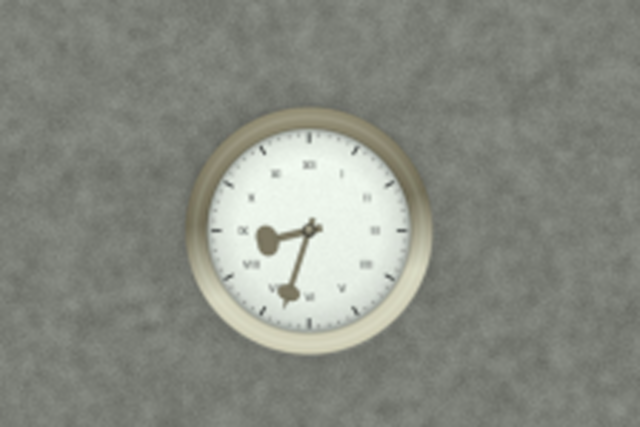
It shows 8h33
